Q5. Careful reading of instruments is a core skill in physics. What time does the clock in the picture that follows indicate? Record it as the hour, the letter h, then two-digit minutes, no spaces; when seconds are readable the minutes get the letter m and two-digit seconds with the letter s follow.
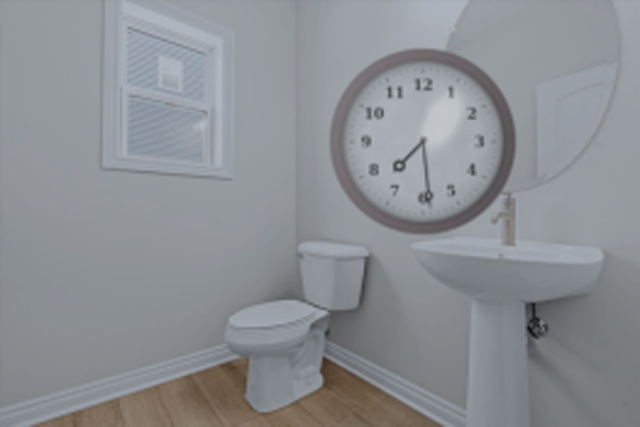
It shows 7h29
